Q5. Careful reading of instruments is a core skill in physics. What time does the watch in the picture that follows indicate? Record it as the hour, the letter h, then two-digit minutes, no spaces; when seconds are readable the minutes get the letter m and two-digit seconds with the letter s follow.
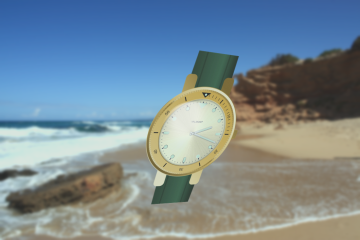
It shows 2h18
